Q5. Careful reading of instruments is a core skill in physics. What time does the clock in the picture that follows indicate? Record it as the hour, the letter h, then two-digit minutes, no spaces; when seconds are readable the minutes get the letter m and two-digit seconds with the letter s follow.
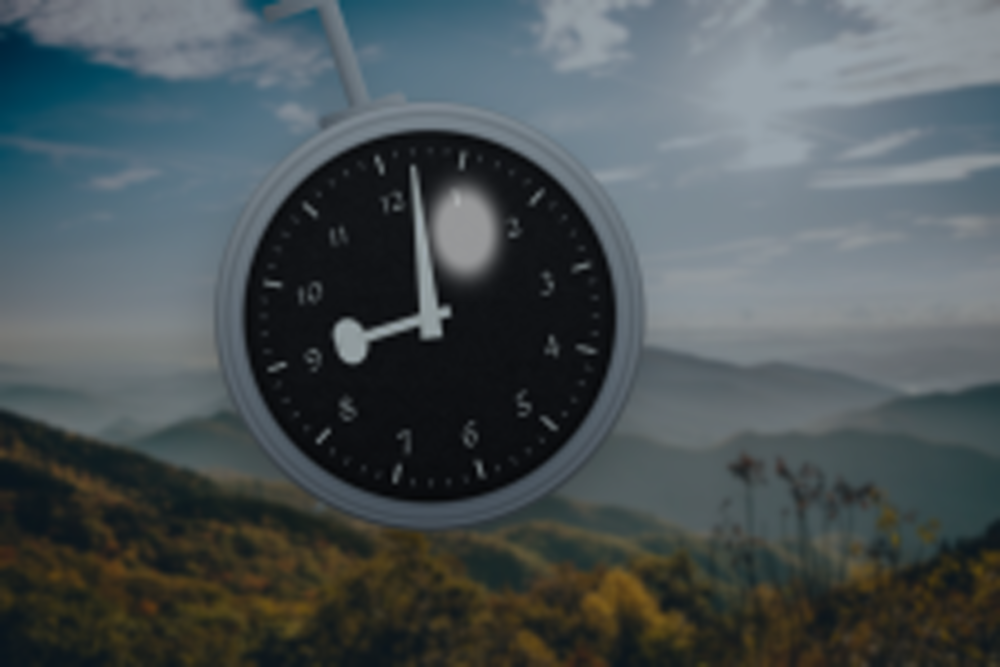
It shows 9h02
